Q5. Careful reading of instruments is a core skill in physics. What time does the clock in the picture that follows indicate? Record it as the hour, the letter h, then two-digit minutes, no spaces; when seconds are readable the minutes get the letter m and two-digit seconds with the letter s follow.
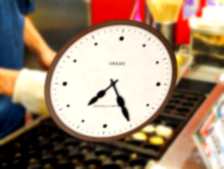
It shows 7h25
